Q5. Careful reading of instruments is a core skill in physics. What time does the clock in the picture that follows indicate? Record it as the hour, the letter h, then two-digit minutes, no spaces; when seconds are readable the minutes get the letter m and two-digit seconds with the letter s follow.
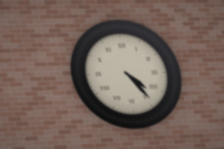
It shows 4h24
